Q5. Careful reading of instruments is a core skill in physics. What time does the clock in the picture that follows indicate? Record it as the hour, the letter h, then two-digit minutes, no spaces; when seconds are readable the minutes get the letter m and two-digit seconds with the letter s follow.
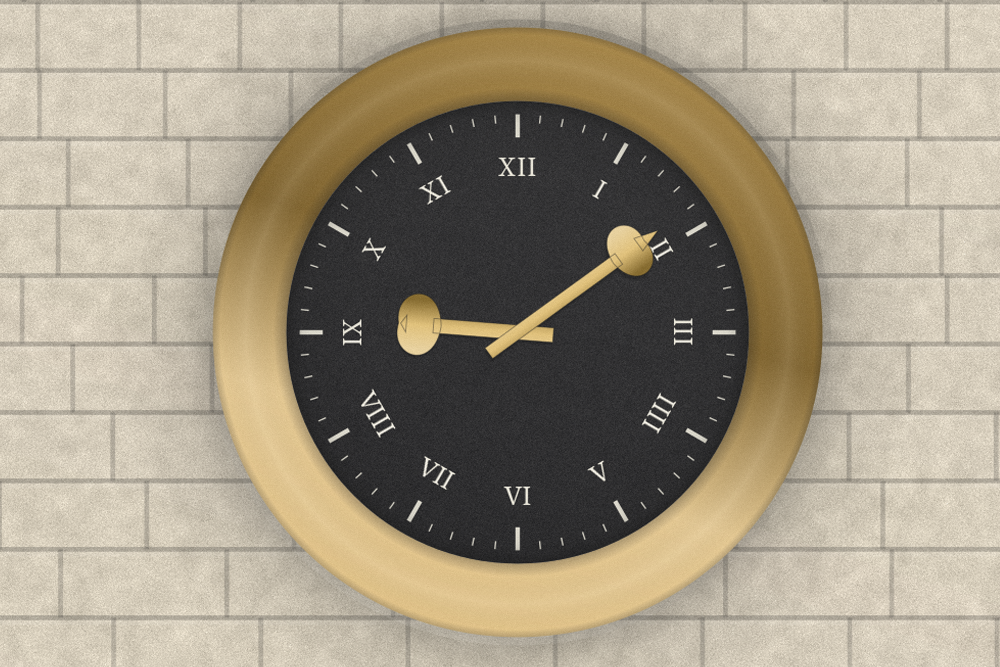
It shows 9h09
